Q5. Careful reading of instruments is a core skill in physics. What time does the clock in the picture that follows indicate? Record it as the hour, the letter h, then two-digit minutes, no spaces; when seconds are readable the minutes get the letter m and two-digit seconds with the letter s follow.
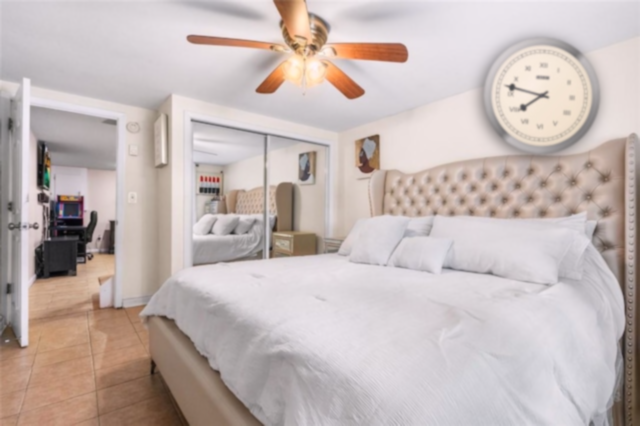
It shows 7h47
